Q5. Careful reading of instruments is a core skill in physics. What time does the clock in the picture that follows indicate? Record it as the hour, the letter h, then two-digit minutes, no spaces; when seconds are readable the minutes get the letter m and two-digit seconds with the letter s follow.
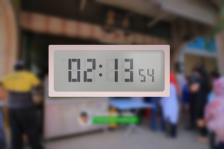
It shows 2h13m54s
